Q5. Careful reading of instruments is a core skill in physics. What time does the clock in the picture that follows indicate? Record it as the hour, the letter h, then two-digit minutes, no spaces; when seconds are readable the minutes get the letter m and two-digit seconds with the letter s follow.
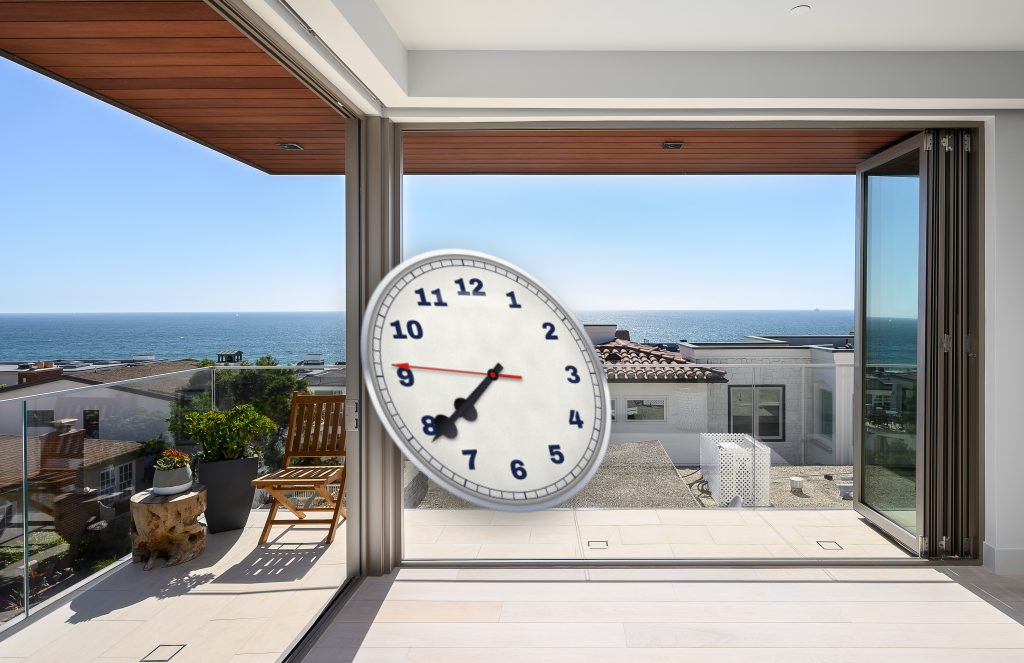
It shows 7h38m46s
